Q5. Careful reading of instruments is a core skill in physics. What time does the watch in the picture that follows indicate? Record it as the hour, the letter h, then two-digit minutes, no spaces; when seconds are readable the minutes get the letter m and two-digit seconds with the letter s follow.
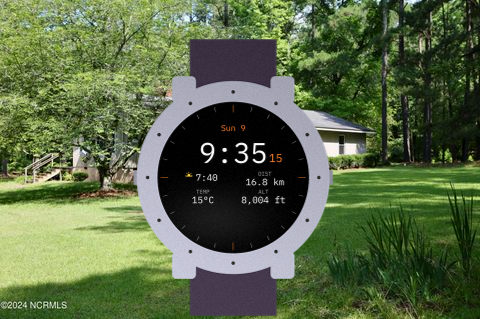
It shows 9h35m15s
